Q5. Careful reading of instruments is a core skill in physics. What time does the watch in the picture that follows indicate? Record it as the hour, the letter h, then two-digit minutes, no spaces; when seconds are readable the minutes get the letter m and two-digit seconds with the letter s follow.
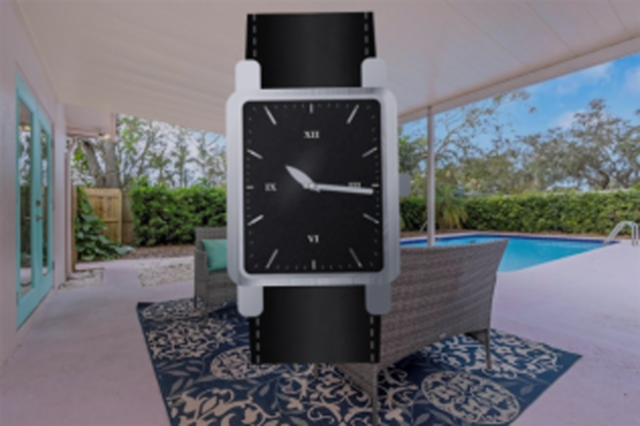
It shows 10h16
